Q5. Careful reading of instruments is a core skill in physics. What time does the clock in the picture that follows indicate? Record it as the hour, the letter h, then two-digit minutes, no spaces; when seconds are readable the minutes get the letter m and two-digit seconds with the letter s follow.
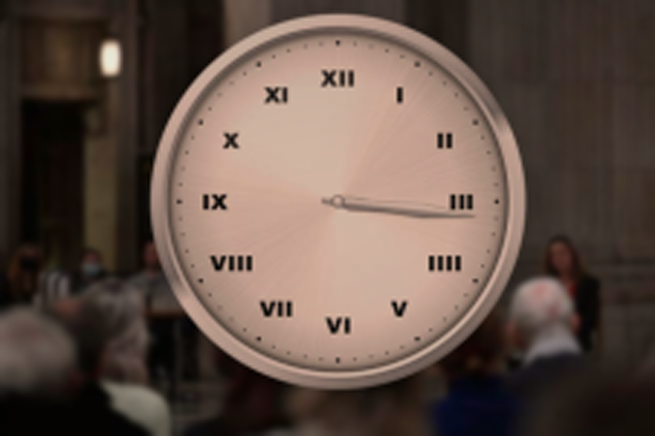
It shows 3h16
